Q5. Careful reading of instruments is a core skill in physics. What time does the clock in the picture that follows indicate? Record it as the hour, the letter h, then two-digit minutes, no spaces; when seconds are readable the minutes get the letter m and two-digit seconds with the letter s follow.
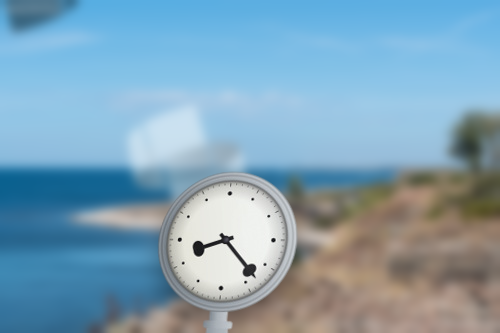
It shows 8h23
